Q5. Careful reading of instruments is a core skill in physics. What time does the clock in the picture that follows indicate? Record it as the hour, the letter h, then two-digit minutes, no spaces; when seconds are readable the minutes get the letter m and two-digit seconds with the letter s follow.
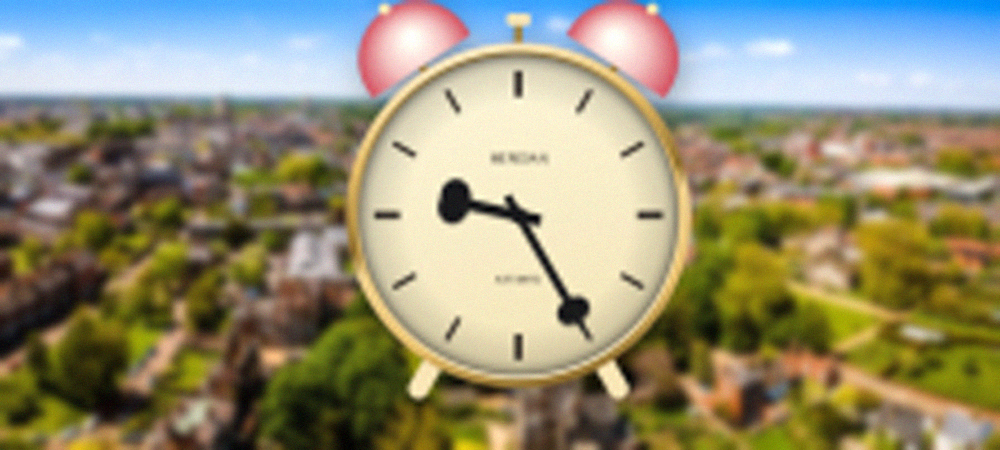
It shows 9h25
